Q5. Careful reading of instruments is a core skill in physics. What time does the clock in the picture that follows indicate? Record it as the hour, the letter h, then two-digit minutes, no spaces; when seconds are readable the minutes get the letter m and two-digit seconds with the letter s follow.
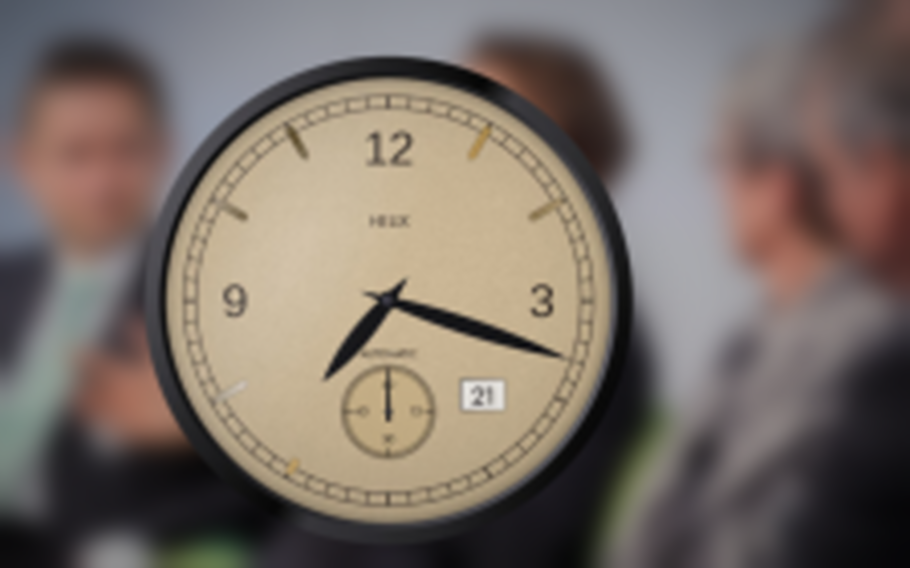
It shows 7h18
